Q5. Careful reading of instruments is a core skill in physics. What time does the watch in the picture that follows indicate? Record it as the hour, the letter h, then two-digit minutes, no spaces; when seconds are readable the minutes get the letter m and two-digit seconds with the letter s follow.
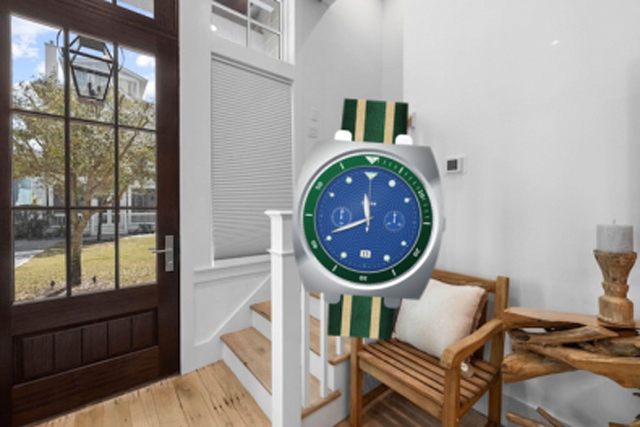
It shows 11h41
